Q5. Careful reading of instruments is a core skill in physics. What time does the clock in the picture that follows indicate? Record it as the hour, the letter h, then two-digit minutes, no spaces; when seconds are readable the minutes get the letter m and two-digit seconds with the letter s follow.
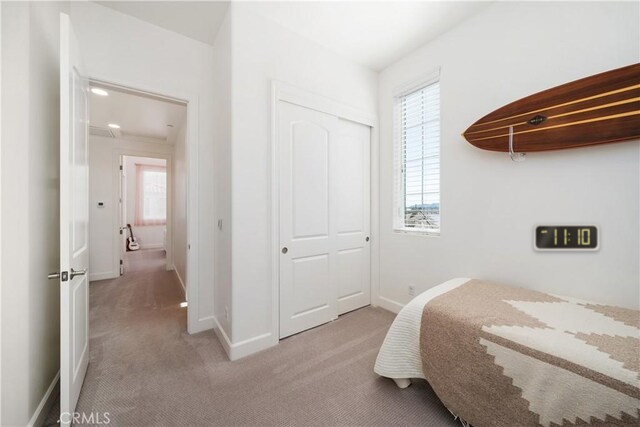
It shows 11h10
